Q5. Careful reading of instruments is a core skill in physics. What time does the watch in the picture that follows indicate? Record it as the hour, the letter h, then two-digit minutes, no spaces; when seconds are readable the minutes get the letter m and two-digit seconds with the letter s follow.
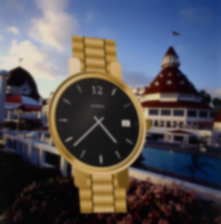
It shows 4h38
